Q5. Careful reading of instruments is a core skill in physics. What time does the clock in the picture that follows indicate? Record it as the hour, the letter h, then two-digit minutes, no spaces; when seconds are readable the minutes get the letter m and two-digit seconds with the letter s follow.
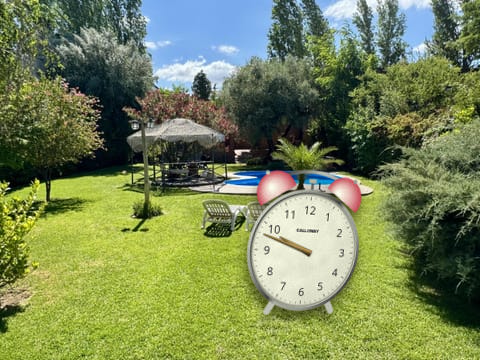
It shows 9h48
